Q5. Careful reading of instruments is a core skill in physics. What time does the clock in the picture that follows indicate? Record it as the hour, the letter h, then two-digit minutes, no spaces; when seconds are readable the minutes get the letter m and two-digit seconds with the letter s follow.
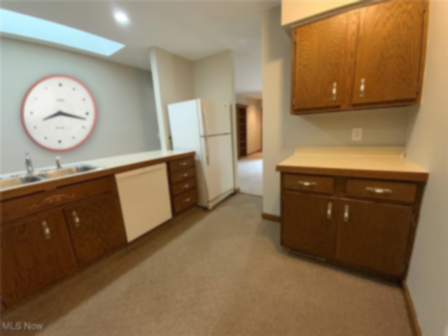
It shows 8h17
